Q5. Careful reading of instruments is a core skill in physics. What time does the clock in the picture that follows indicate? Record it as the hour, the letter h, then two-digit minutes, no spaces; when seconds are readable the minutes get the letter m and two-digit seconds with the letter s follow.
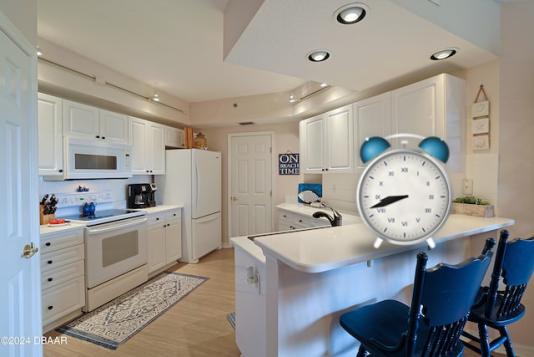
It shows 8h42
